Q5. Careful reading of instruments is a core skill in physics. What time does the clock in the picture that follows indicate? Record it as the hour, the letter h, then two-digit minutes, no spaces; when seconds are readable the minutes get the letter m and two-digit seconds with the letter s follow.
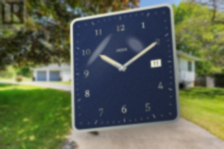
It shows 10h10
